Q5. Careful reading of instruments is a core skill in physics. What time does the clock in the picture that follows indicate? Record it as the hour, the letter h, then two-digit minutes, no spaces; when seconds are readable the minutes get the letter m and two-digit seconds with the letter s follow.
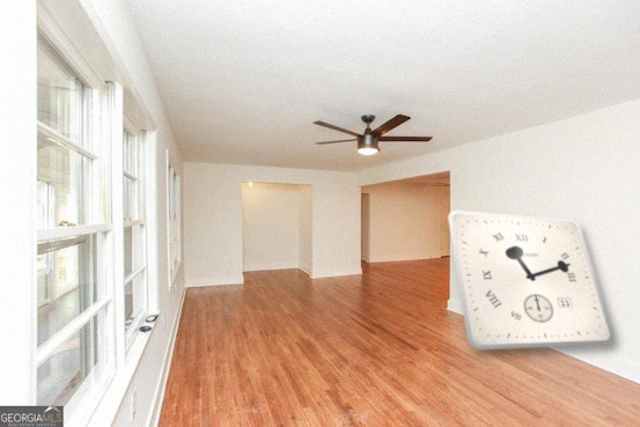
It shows 11h12
